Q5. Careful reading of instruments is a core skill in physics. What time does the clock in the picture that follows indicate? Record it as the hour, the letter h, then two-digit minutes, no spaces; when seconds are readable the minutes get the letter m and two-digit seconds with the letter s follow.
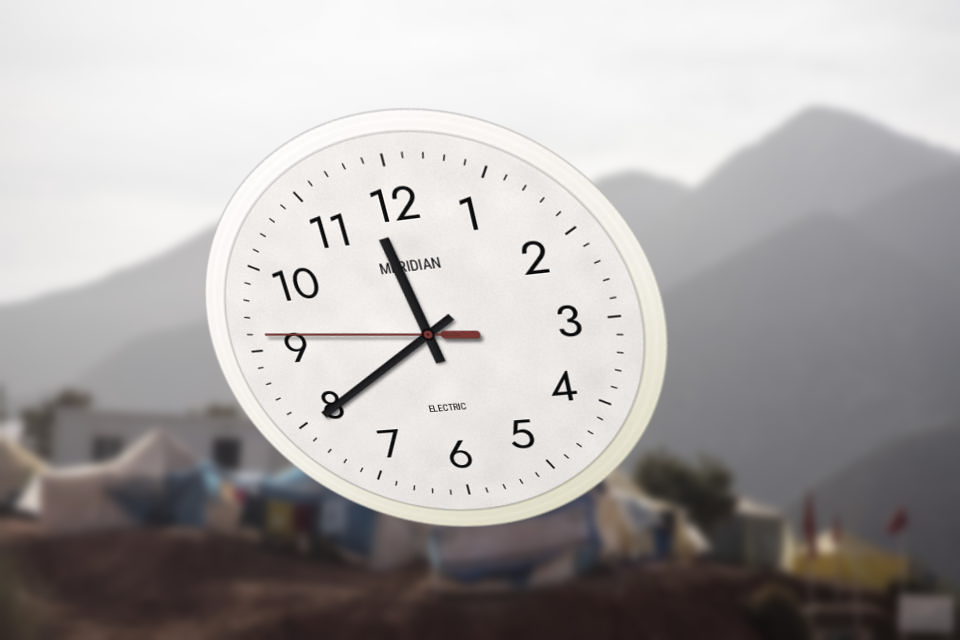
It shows 11h39m46s
